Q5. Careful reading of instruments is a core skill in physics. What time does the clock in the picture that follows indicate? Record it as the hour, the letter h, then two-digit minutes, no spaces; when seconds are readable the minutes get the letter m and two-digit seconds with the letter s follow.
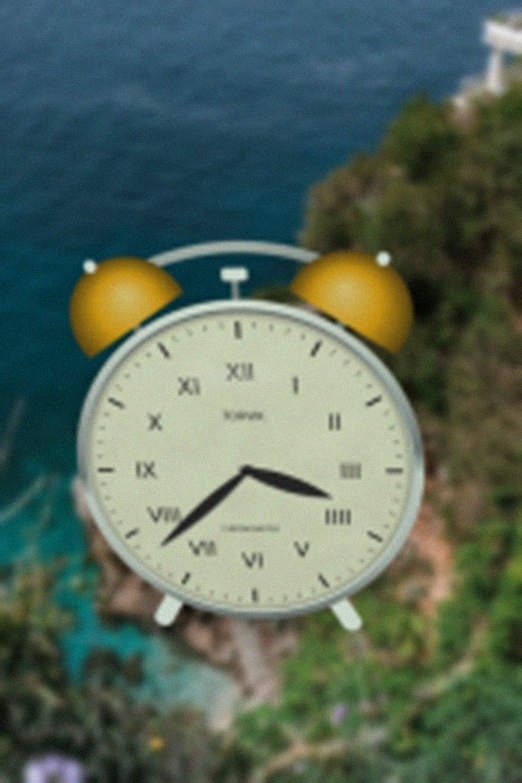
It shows 3h38
